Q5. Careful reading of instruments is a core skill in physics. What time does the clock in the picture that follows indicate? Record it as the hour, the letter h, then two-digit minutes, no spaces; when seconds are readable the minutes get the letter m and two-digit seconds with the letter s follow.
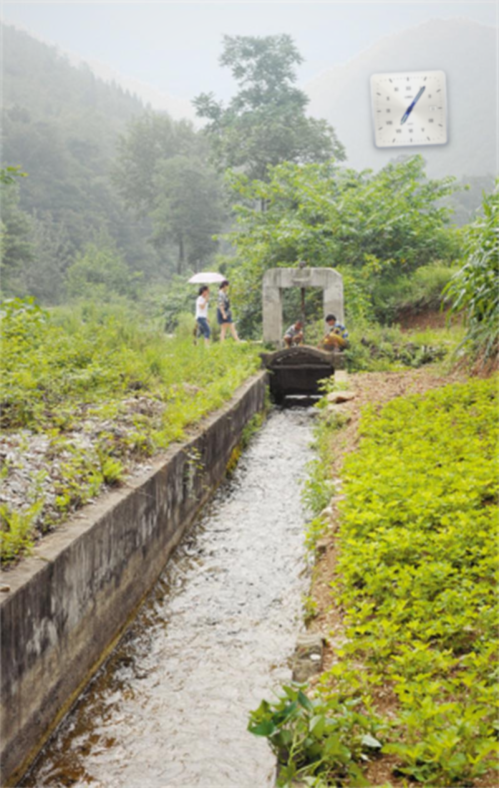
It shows 7h06
